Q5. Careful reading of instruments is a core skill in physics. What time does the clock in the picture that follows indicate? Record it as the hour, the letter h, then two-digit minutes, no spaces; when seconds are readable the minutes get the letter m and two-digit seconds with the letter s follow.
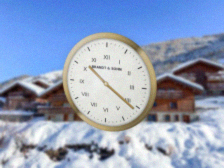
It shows 10h21
